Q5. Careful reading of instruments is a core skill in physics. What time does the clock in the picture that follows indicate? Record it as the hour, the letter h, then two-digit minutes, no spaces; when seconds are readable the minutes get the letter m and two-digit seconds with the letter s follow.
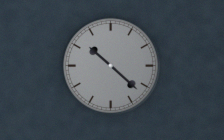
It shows 10h22
